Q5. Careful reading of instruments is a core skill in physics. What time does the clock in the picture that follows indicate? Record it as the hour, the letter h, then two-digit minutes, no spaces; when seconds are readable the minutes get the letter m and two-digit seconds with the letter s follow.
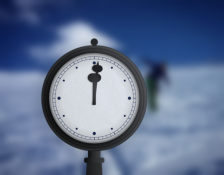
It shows 12h01
